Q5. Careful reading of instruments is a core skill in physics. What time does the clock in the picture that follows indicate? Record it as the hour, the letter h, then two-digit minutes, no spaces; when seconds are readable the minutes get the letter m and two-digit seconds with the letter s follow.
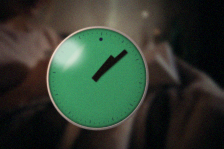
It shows 1h07
